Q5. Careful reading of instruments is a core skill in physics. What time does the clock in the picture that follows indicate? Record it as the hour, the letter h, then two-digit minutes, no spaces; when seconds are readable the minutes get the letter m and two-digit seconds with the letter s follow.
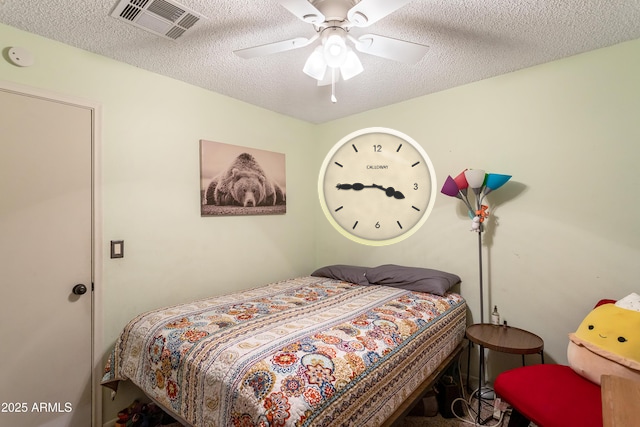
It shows 3h45
